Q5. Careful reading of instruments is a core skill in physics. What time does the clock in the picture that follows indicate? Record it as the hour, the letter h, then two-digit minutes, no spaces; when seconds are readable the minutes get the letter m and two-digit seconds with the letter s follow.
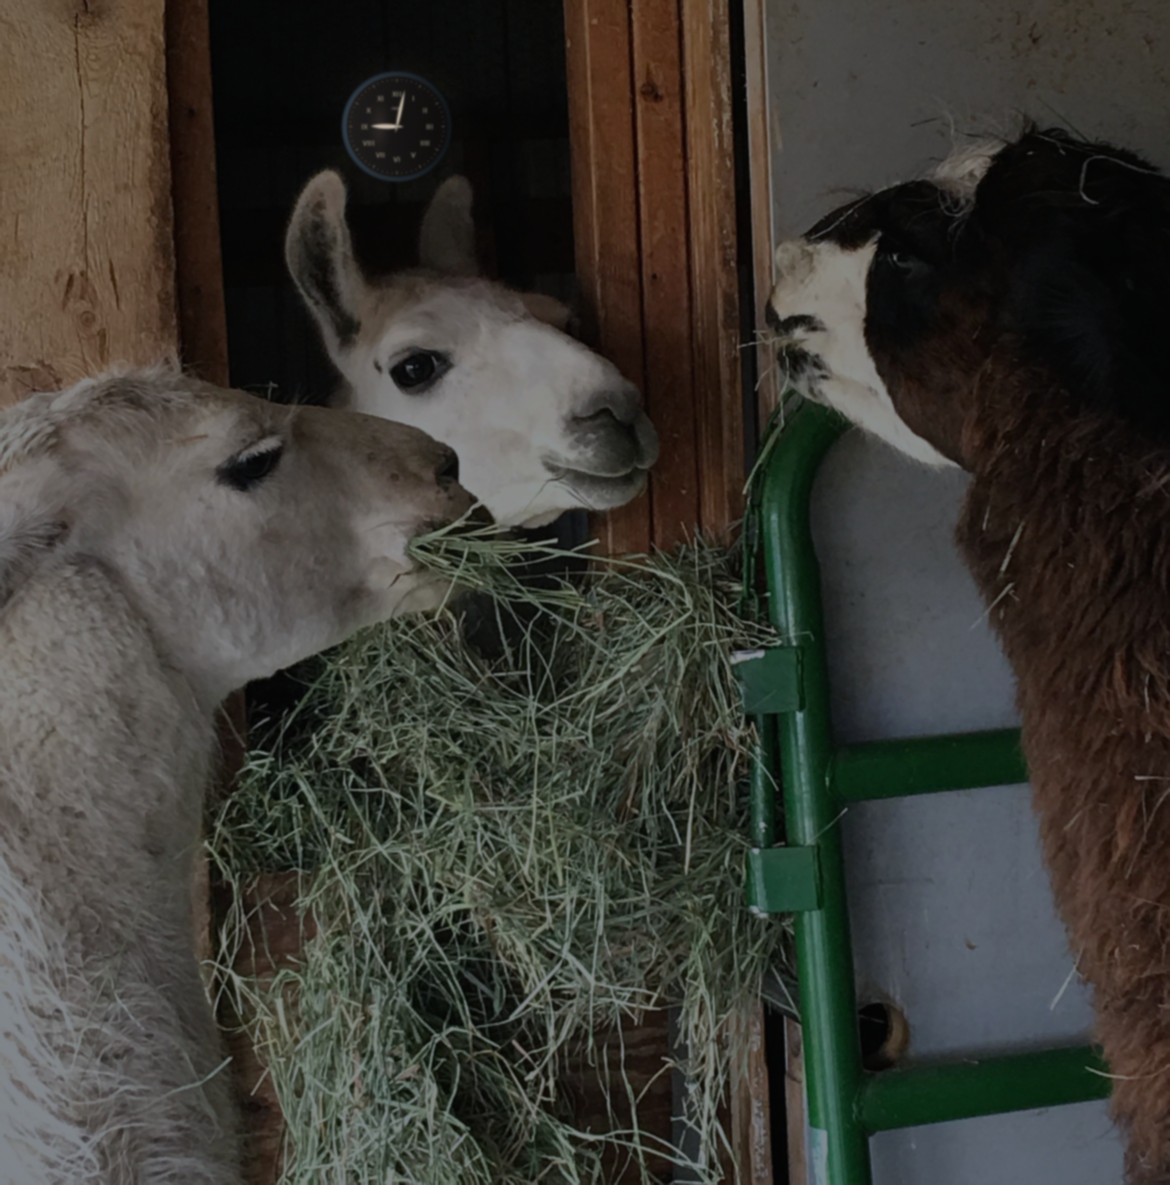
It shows 9h02
